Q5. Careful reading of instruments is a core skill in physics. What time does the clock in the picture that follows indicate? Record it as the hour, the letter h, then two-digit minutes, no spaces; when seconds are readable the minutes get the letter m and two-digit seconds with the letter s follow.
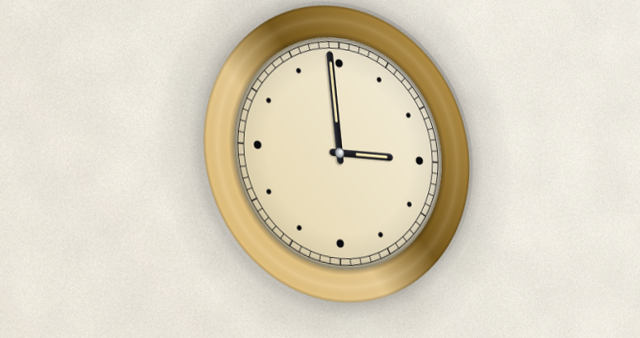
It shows 2h59
